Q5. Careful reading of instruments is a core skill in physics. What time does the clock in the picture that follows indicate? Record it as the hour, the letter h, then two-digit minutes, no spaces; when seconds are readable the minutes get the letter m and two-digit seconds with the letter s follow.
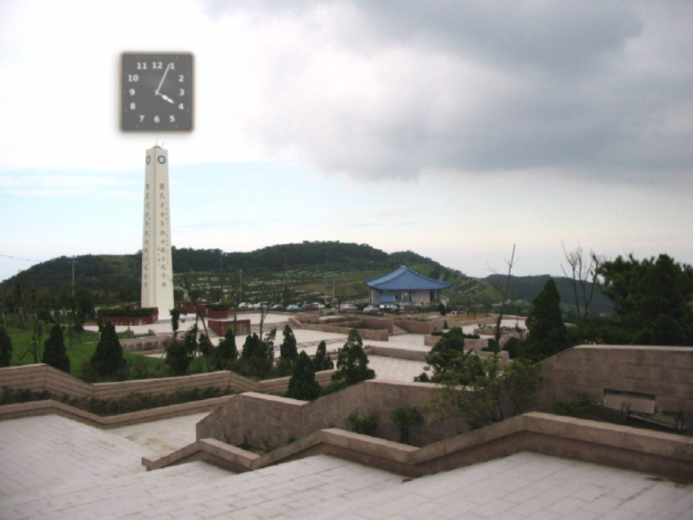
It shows 4h04
